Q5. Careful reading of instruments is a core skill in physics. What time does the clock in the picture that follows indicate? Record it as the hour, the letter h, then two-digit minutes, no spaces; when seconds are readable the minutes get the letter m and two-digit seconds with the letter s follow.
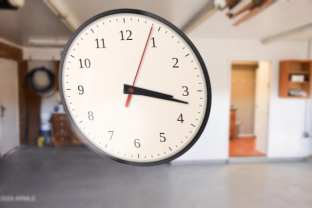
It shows 3h17m04s
